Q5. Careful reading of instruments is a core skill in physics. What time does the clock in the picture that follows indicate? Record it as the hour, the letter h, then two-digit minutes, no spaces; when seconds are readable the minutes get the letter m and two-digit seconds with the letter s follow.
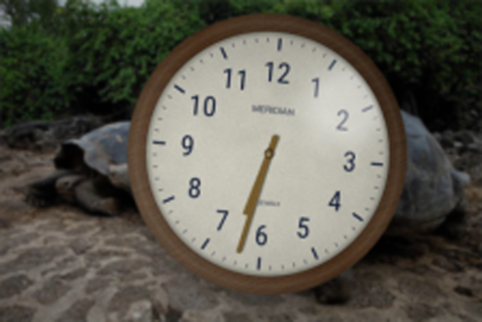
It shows 6h32
